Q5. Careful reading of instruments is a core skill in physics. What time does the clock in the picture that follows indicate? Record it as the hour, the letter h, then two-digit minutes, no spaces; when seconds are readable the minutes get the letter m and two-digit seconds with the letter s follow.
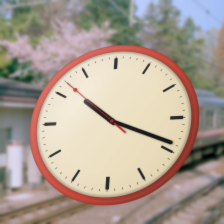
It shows 10h18m52s
